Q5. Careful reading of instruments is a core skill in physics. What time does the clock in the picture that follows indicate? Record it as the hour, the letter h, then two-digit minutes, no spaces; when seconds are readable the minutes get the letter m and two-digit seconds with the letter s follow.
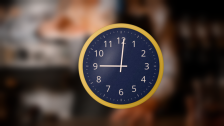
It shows 9h01
